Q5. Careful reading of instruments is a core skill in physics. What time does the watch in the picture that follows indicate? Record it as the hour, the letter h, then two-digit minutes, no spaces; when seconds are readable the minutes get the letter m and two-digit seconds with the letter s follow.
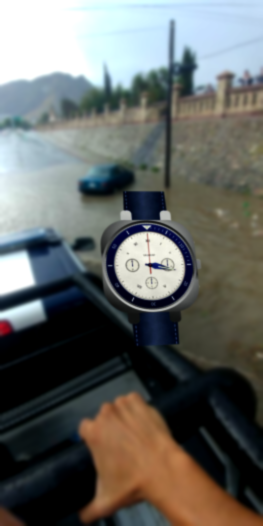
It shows 3h17
